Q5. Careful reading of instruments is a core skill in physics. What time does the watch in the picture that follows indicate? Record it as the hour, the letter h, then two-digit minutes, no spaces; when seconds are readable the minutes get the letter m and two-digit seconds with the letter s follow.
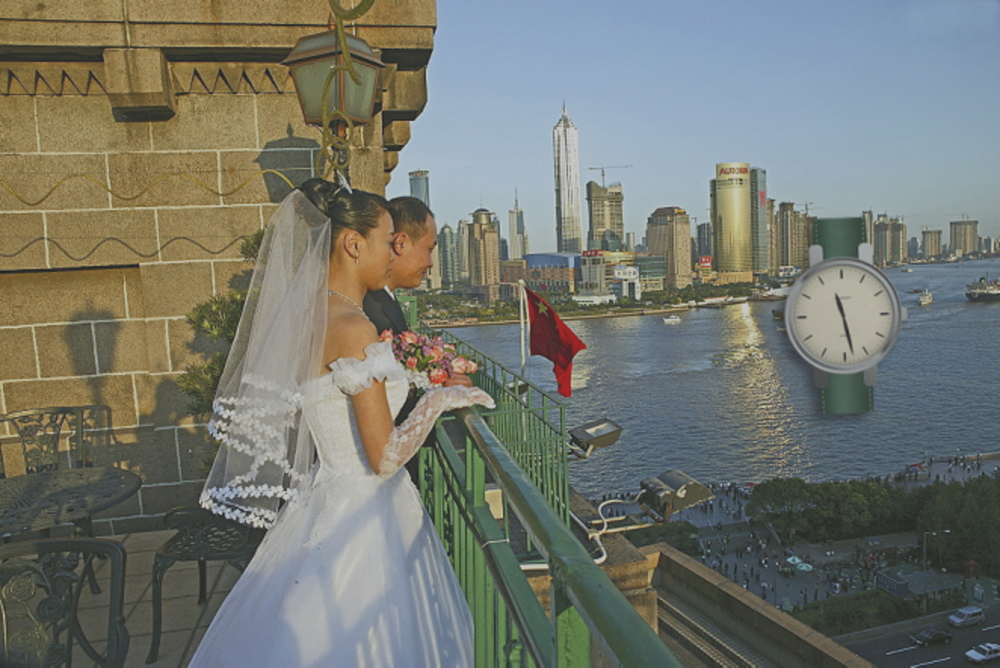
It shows 11h28
